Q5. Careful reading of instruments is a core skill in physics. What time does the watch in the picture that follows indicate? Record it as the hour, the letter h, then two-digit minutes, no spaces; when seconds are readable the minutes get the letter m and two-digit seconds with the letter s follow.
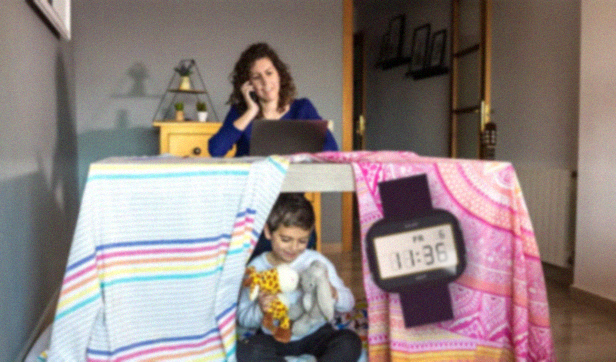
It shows 11h36
